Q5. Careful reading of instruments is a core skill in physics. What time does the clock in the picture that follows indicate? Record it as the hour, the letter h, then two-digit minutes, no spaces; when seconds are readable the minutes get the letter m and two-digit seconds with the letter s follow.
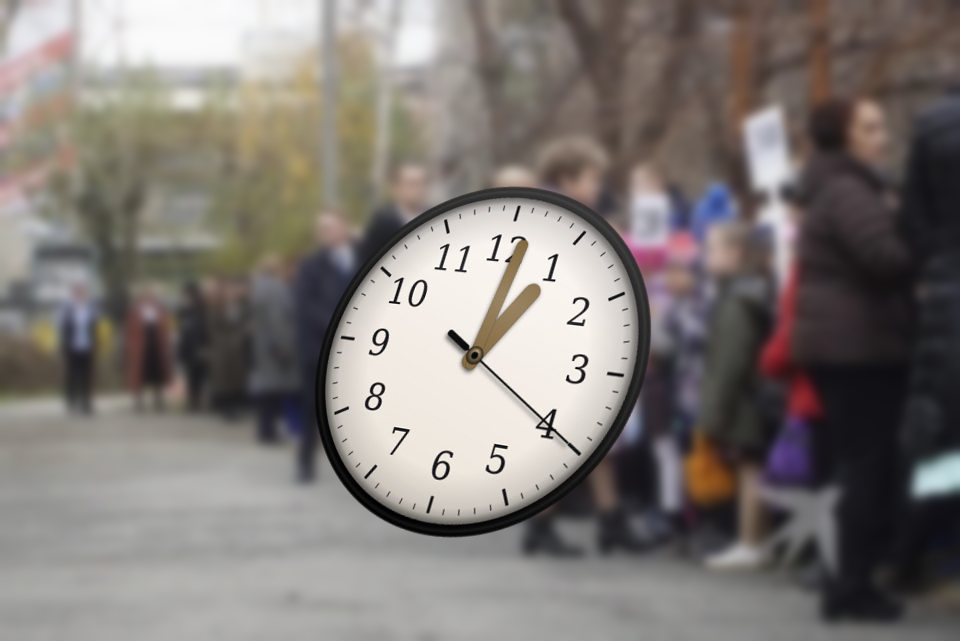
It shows 1h01m20s
